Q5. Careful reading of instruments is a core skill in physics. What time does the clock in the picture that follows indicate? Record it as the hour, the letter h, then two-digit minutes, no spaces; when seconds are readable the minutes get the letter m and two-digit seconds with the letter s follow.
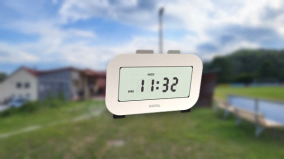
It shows 11h32
